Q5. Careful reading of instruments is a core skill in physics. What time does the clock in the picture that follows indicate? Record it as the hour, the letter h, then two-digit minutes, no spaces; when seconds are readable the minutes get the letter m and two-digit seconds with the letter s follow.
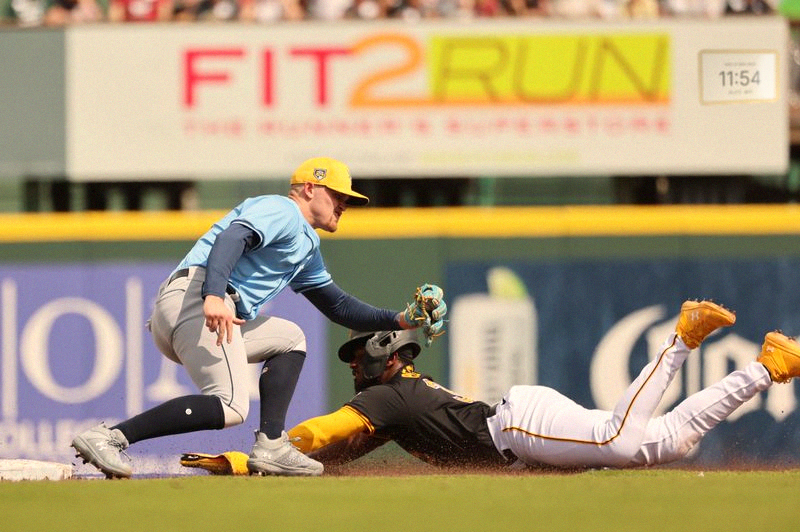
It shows 11h54
